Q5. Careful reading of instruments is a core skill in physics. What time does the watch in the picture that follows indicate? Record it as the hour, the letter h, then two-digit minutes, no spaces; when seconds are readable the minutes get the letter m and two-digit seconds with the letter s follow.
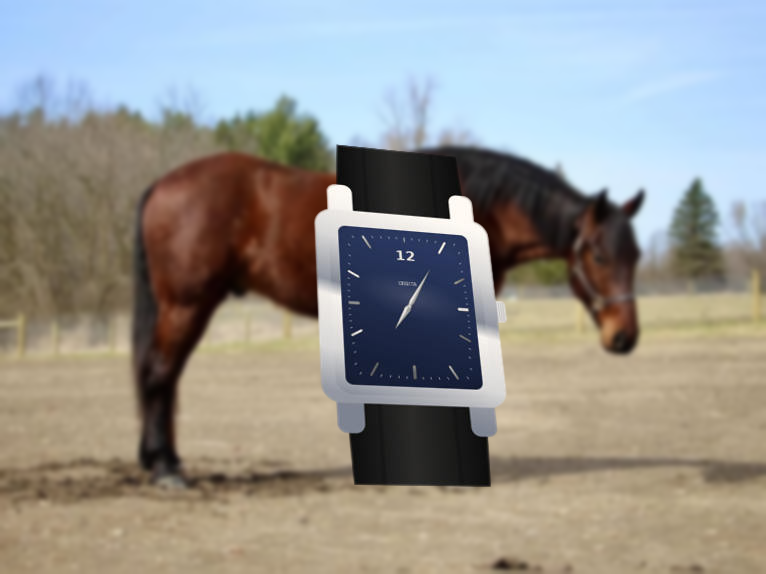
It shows 7h05
